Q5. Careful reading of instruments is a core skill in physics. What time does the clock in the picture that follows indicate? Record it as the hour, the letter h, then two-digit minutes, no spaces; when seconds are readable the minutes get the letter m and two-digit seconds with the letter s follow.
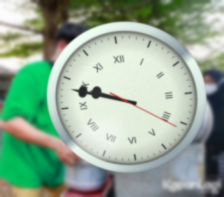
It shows 9h48m21s
